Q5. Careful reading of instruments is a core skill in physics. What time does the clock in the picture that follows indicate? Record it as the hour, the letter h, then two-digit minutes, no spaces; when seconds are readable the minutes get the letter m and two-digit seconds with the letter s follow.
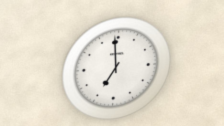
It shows 6h59
